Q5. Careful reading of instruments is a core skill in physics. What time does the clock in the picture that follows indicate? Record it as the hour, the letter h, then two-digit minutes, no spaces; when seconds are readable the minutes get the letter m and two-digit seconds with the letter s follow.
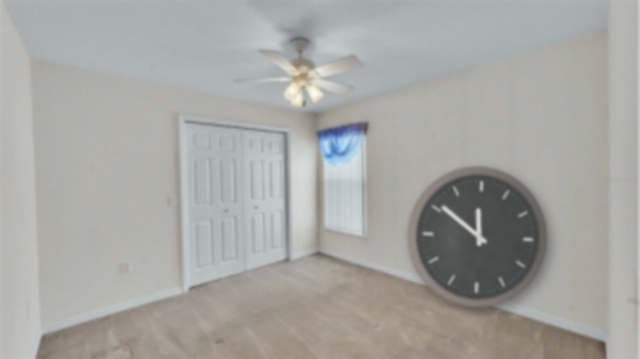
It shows 11h51
